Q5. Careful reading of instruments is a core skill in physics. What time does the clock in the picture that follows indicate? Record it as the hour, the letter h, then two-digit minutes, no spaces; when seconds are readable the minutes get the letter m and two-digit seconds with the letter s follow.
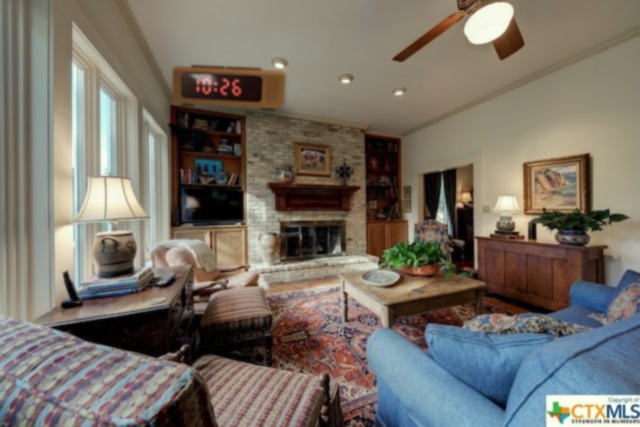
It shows 10h26
